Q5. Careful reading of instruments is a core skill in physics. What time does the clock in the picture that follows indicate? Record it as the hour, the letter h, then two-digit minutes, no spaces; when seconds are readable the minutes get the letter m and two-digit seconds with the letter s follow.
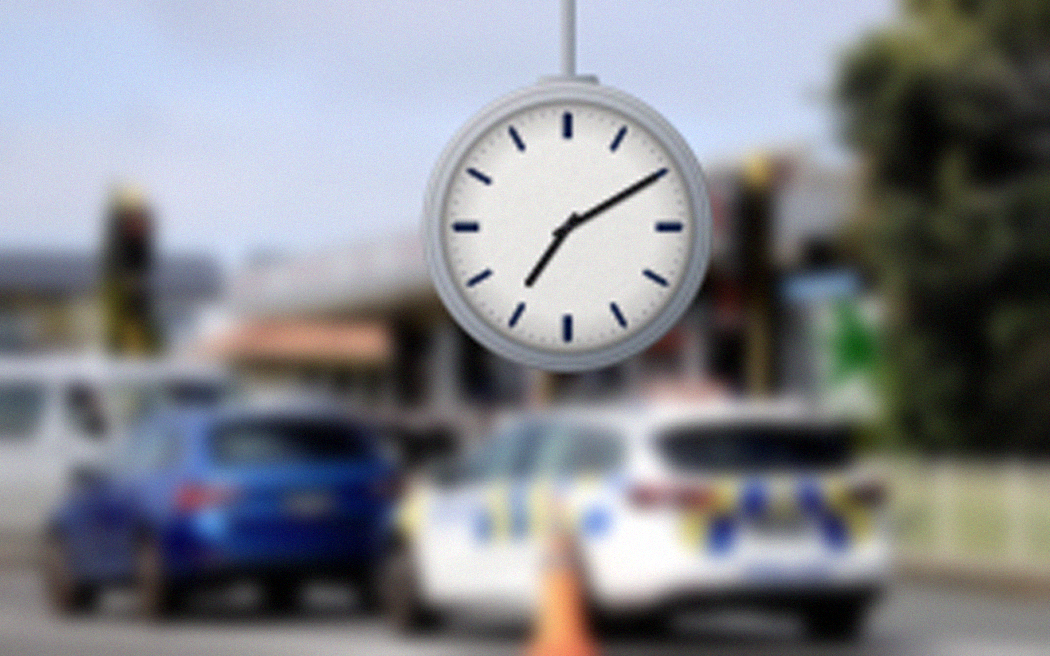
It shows 7h10
